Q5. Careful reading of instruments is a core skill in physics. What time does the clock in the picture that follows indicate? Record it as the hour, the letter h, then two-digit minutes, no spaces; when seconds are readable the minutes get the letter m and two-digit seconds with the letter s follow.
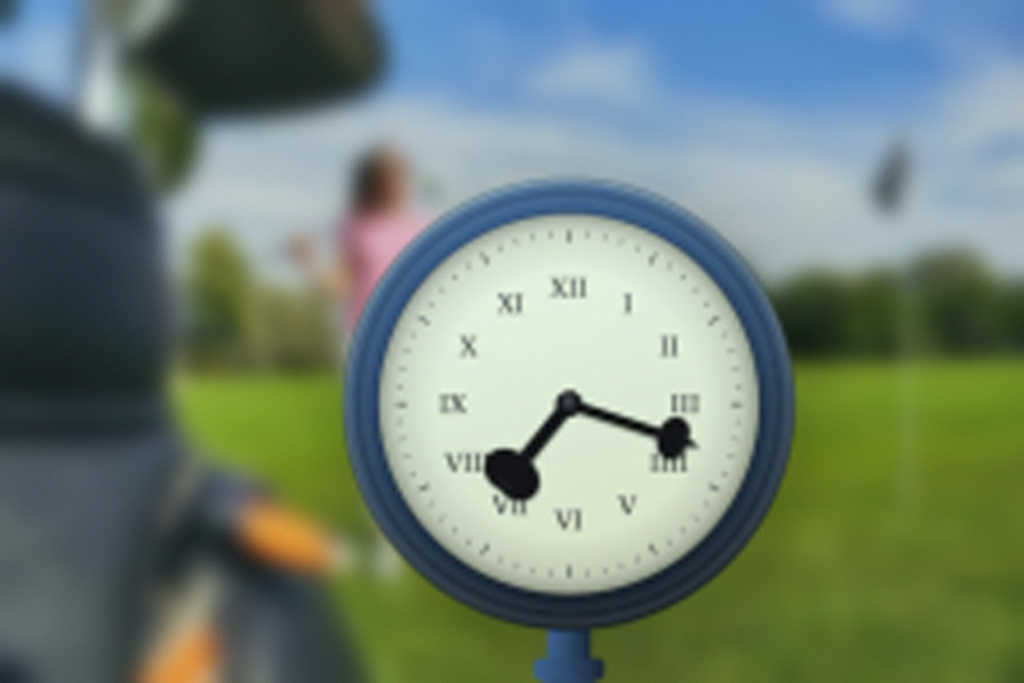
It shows 7h18
